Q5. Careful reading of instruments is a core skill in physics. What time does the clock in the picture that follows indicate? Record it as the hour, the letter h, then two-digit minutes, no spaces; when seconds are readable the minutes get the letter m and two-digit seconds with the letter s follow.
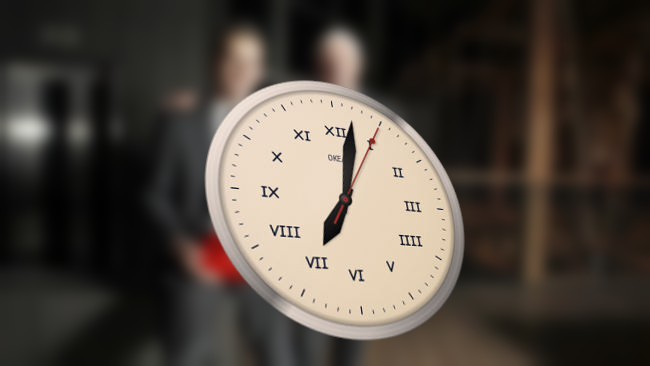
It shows 7h02m05s
